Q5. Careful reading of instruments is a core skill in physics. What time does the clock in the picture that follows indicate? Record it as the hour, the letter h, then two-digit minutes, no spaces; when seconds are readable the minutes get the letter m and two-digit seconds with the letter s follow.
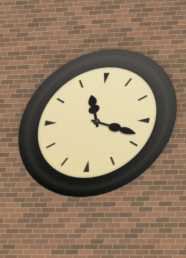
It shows 11h18
